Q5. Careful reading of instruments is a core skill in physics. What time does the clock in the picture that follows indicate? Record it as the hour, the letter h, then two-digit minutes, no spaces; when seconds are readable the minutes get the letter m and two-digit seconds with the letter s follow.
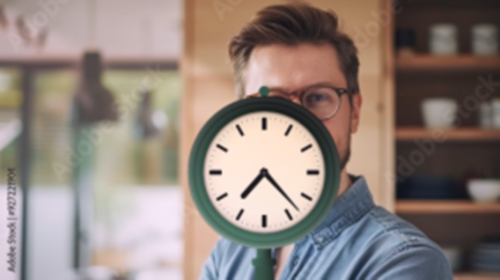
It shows 7h23
